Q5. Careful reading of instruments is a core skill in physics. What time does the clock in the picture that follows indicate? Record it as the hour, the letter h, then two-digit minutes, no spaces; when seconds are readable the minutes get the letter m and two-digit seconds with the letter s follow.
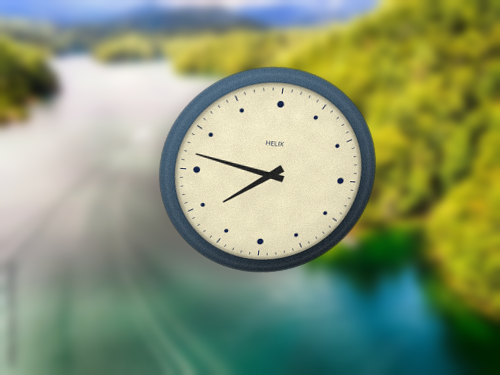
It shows 7h47
